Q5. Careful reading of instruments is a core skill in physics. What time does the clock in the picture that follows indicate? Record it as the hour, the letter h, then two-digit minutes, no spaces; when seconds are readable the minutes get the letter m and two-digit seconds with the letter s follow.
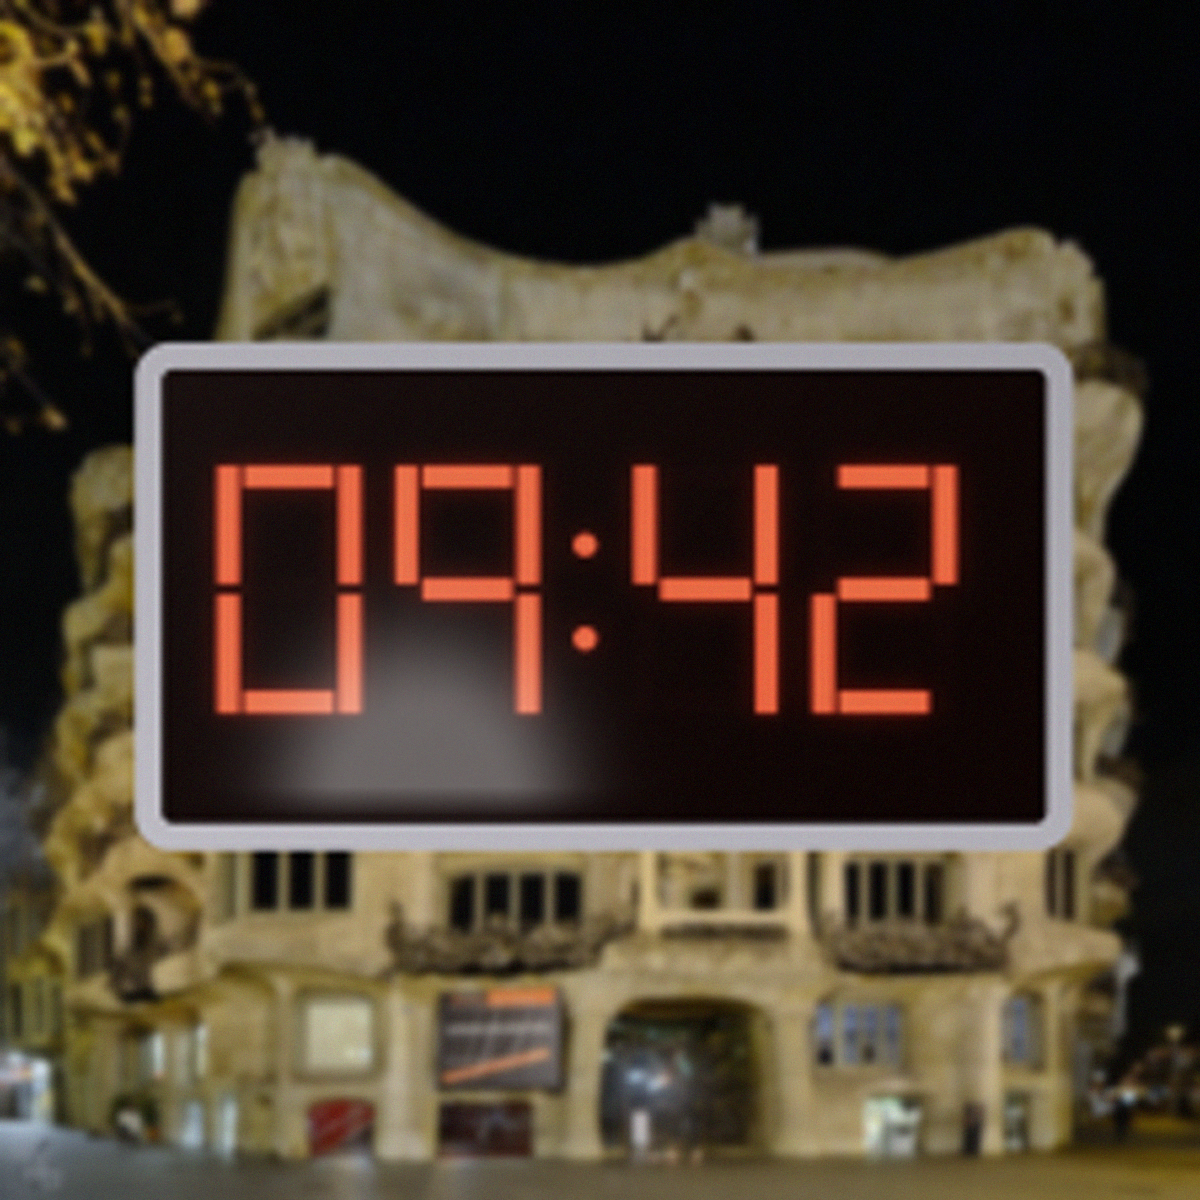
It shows 9h42
